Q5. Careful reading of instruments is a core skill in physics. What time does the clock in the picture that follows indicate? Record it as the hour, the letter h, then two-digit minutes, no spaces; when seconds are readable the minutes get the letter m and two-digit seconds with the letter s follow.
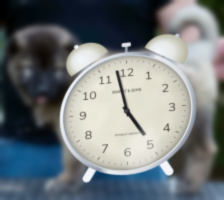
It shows 4h58
